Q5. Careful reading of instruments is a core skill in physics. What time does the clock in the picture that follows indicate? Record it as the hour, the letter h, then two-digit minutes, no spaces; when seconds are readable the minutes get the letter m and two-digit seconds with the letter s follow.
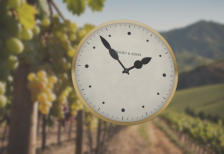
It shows 1h53
